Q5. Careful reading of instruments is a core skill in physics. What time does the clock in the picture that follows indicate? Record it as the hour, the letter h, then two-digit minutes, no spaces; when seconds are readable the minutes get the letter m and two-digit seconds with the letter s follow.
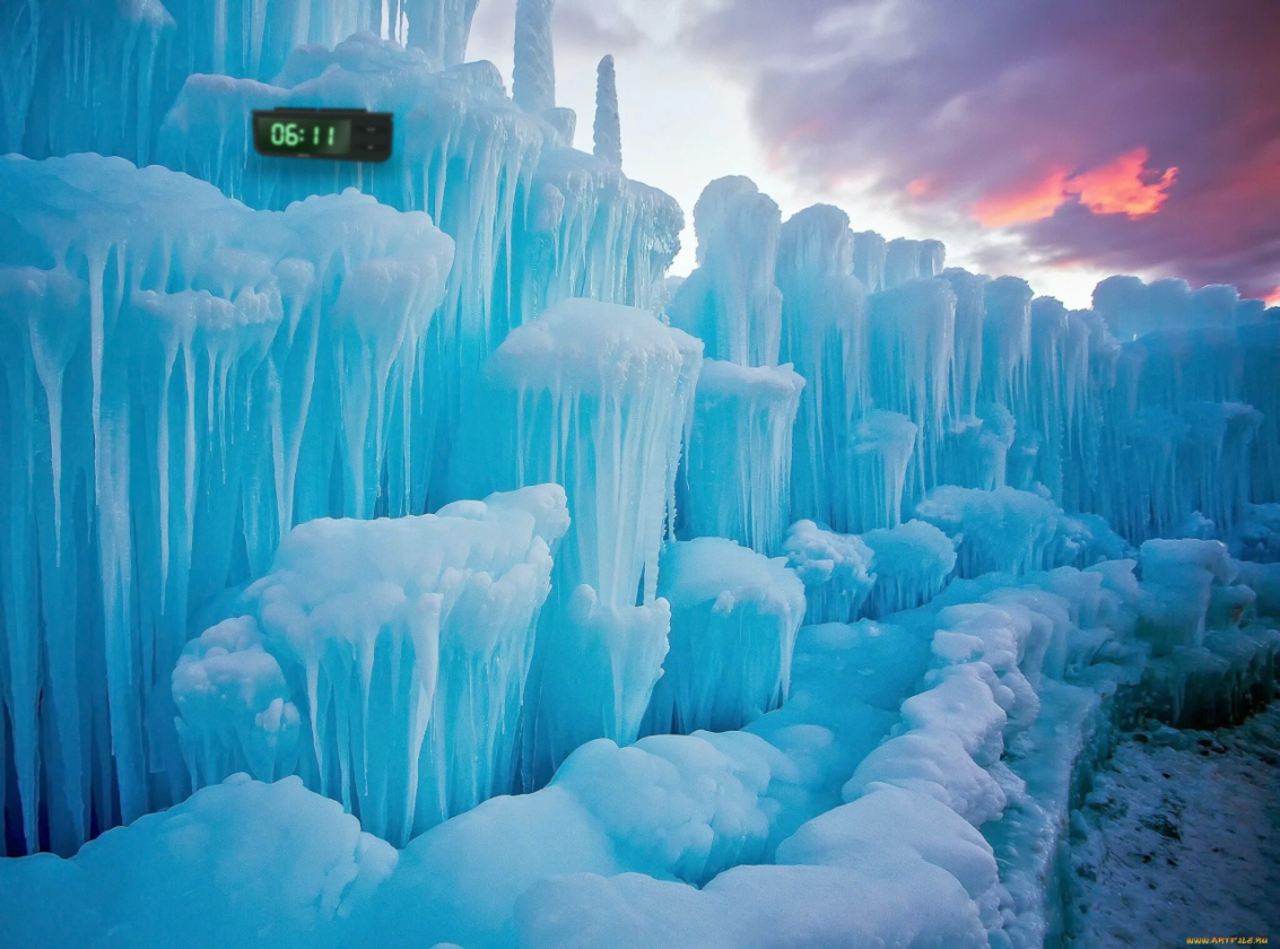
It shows 6h11
